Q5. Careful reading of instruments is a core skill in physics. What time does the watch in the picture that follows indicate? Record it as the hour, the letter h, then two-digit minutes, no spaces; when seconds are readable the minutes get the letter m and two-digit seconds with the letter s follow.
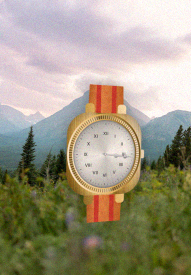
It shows 3h16
